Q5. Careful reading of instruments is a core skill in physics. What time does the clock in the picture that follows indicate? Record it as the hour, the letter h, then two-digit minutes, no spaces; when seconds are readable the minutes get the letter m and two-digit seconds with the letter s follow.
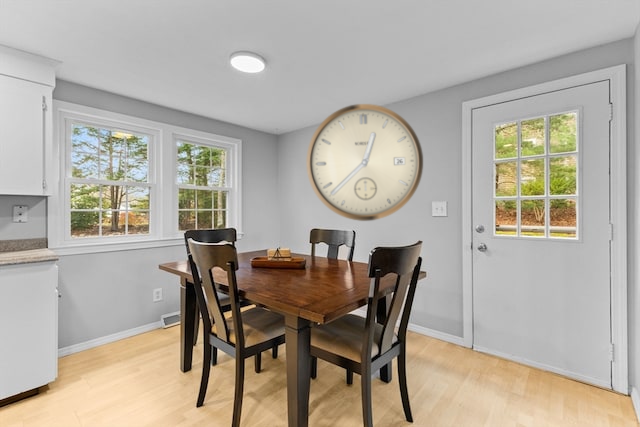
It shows 12h38
